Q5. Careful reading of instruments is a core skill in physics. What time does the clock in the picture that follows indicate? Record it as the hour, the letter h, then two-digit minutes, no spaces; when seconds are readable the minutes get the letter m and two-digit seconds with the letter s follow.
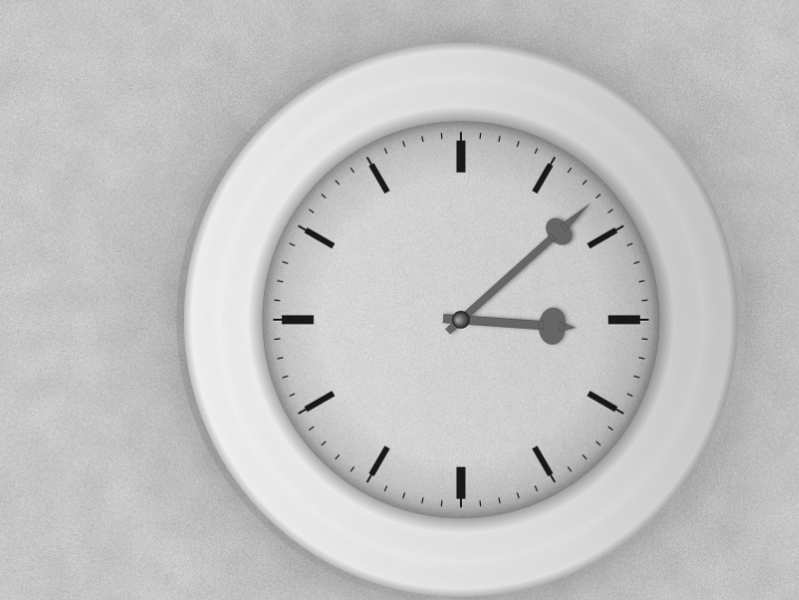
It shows 3h08
